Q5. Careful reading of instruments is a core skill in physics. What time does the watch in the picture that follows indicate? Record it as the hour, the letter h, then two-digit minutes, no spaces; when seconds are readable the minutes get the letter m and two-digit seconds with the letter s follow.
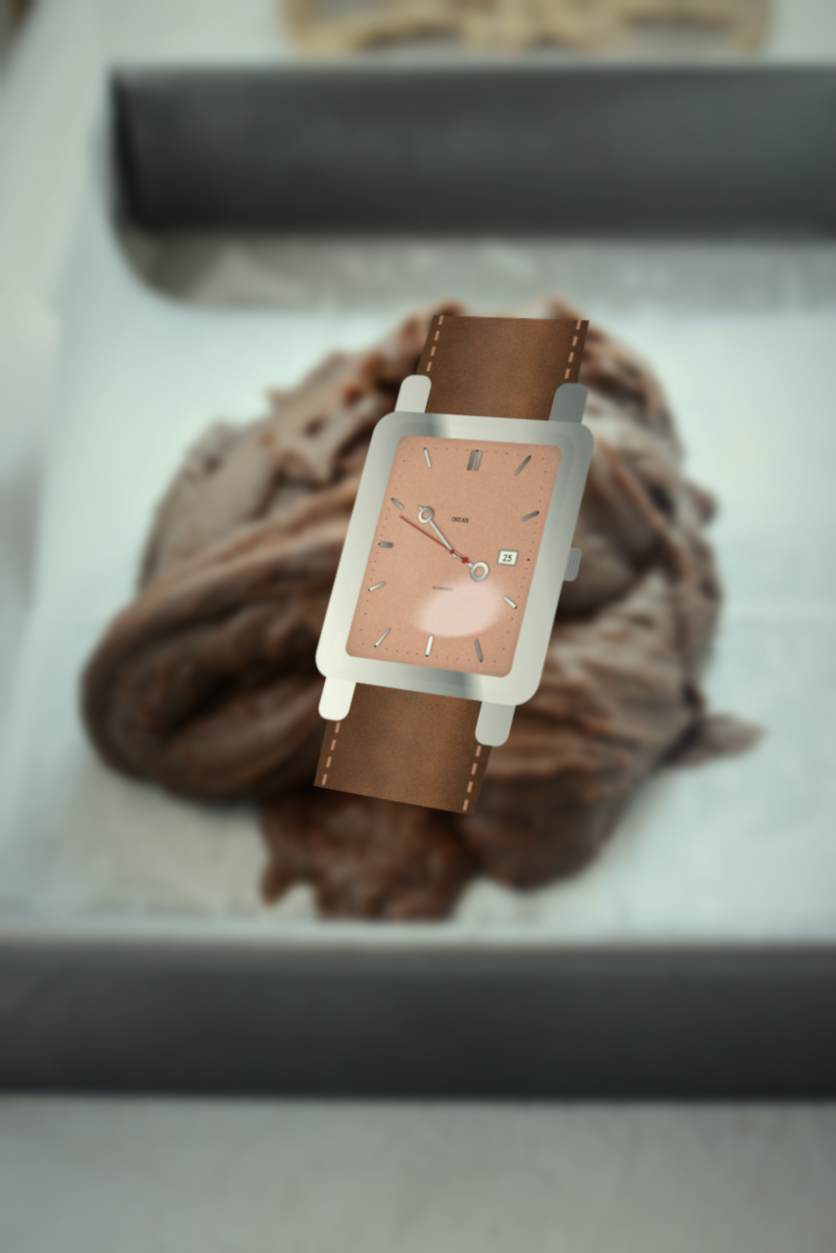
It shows 3h51m49s
